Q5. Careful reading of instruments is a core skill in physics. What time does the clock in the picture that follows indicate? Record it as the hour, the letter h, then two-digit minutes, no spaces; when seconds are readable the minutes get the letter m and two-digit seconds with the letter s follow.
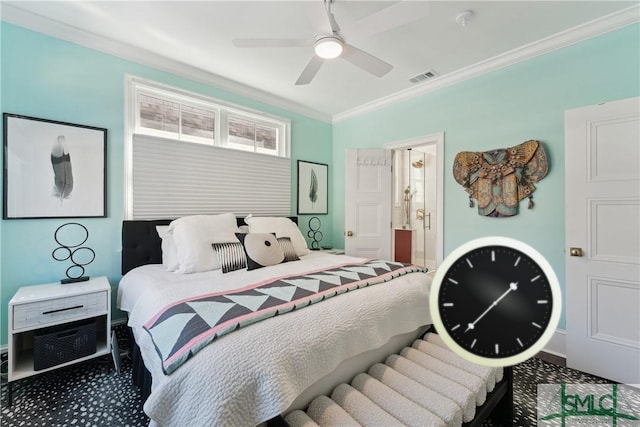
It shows 1h38
